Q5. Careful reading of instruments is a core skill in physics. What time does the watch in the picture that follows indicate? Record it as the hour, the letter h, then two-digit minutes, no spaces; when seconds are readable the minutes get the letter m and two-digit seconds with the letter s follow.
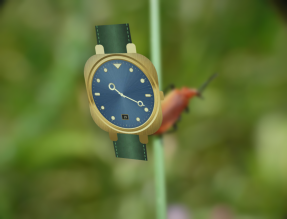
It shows 10h19
